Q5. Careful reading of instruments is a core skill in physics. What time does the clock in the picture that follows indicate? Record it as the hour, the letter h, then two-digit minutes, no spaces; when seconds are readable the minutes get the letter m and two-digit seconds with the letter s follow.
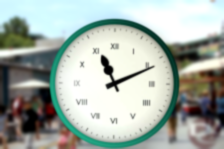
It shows 11h11
